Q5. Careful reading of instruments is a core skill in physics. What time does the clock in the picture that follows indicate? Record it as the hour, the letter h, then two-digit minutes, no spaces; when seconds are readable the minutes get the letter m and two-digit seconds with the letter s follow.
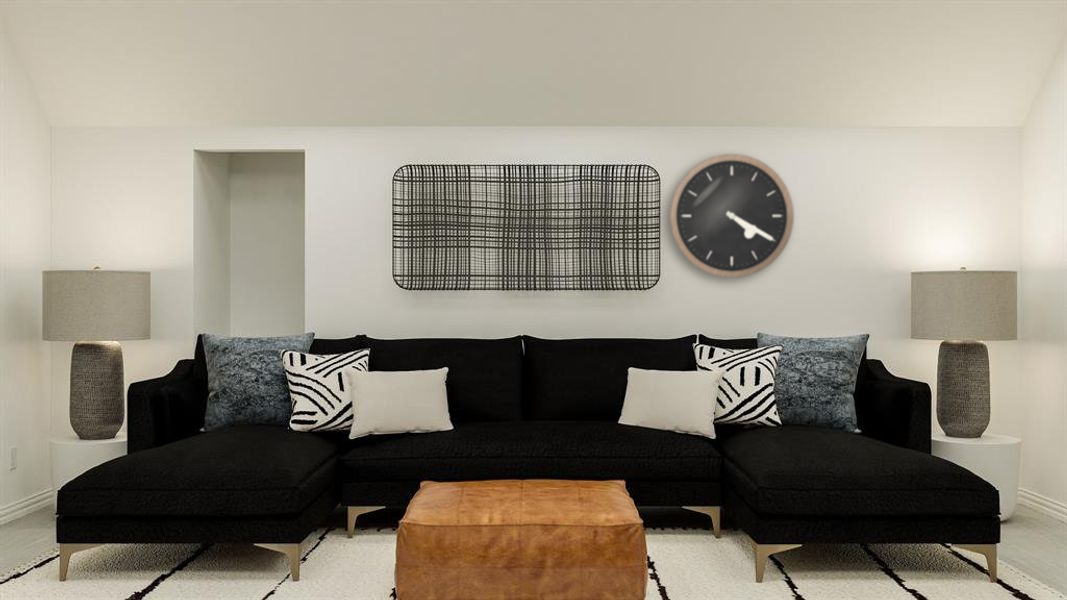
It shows 4h20
